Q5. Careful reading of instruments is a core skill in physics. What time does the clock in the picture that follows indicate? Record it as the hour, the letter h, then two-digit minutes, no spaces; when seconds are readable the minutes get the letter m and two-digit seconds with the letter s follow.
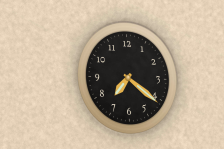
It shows 7h21
